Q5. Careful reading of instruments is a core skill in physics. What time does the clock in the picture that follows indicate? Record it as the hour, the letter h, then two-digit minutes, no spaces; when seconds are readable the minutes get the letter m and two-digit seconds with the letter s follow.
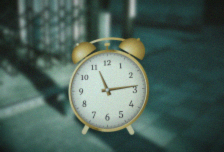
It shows 11h14
